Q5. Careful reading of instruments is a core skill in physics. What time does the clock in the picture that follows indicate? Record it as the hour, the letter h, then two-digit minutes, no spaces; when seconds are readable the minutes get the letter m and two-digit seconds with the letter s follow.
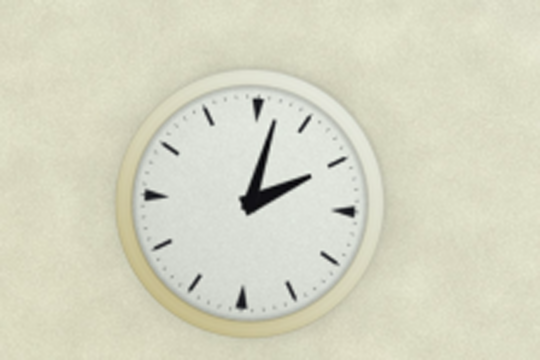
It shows 2h02
